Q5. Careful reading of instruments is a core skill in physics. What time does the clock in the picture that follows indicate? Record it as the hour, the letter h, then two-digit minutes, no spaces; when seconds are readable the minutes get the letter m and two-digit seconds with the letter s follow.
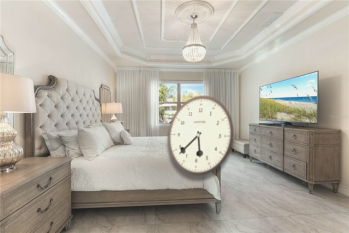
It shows 5h38
